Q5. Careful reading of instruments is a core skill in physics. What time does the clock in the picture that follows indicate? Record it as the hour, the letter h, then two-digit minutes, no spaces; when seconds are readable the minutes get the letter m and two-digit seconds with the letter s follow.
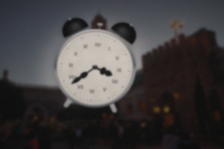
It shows 3h38
